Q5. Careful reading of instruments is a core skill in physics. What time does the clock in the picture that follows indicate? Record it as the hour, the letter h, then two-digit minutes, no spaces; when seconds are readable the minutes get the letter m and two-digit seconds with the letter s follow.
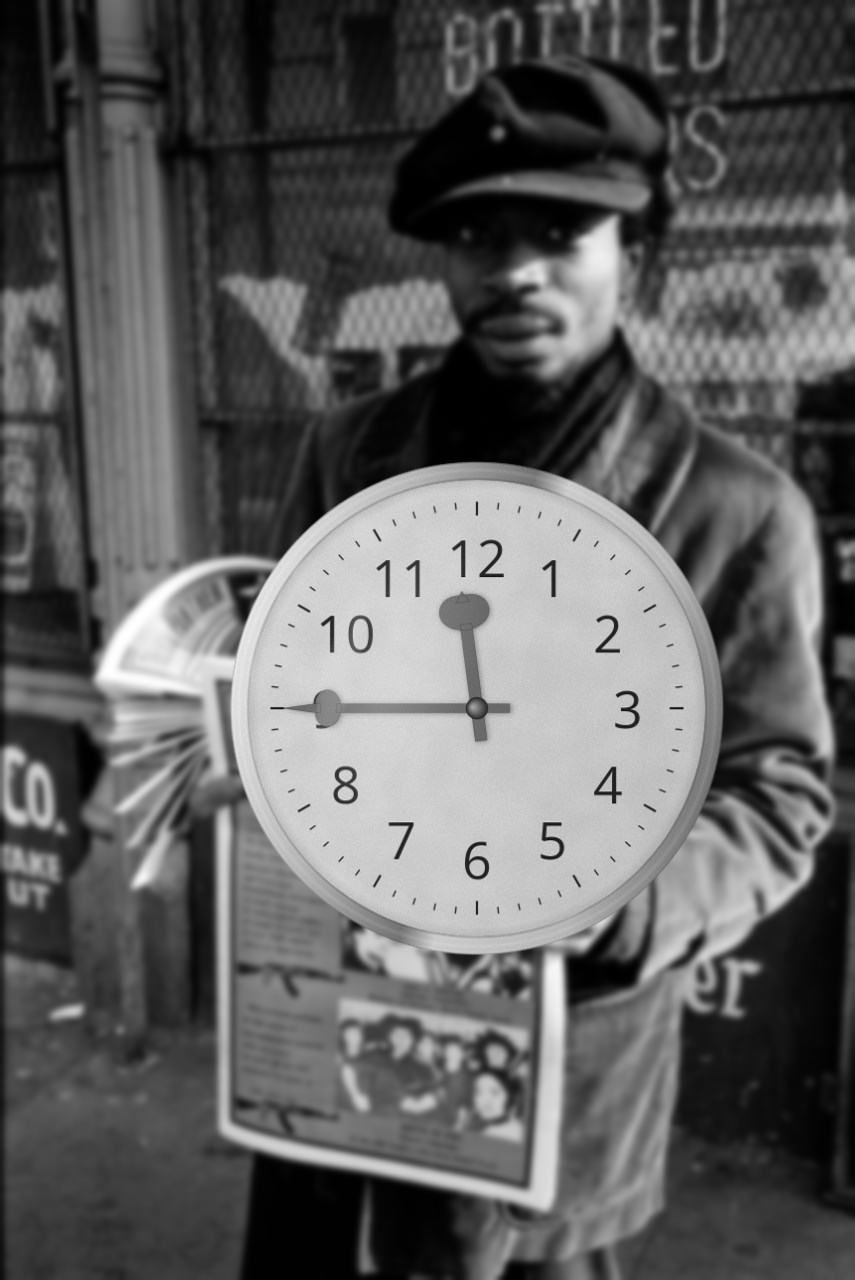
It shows 11h45
